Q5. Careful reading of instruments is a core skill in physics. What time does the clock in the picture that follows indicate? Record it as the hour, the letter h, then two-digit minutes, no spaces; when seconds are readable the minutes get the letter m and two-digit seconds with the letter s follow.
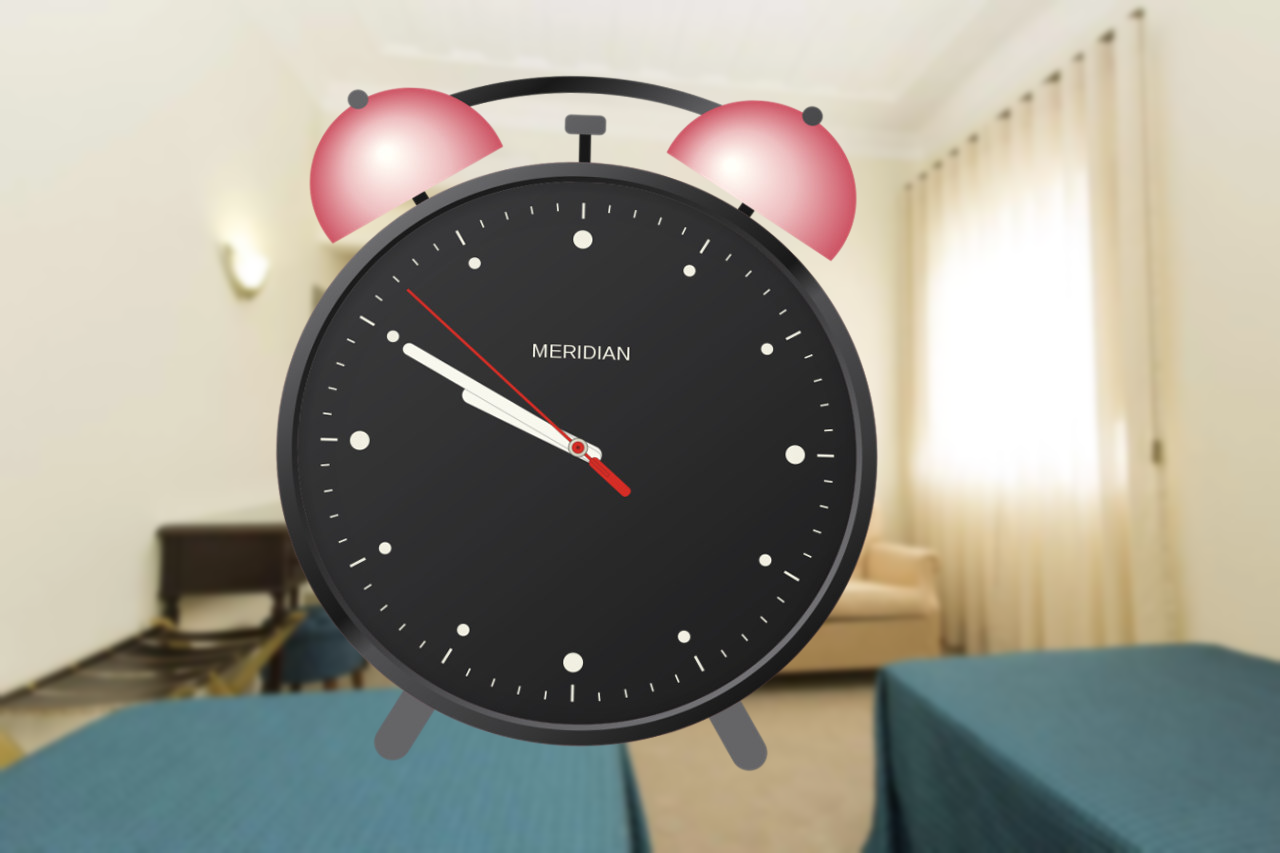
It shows 9h49m52s
